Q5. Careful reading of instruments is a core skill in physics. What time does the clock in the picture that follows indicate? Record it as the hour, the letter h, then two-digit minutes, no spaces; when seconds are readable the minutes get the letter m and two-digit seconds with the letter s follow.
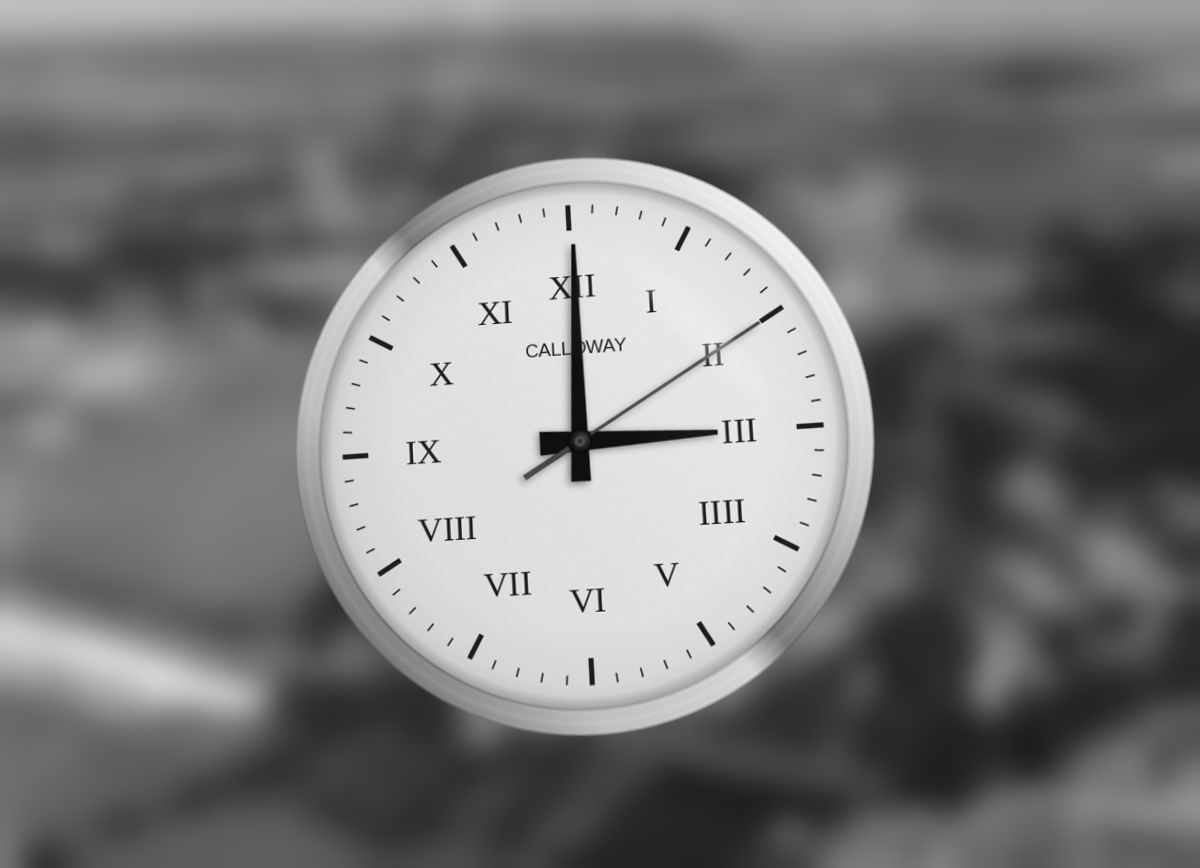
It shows 3h00m10s
